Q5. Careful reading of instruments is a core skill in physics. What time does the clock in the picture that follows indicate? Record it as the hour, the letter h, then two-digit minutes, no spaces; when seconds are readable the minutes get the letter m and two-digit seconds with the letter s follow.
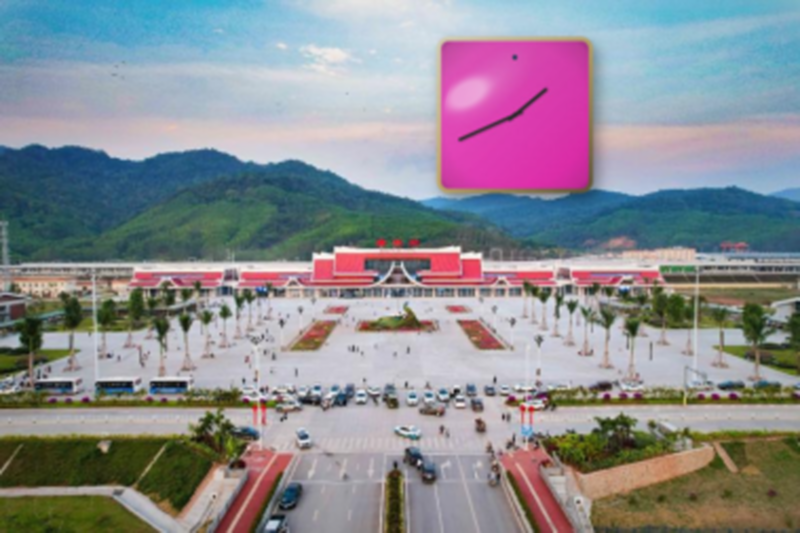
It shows 1h41
